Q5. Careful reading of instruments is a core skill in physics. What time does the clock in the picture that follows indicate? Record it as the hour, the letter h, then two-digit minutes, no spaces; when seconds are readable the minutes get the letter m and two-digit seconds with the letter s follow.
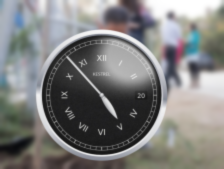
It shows 4h53
